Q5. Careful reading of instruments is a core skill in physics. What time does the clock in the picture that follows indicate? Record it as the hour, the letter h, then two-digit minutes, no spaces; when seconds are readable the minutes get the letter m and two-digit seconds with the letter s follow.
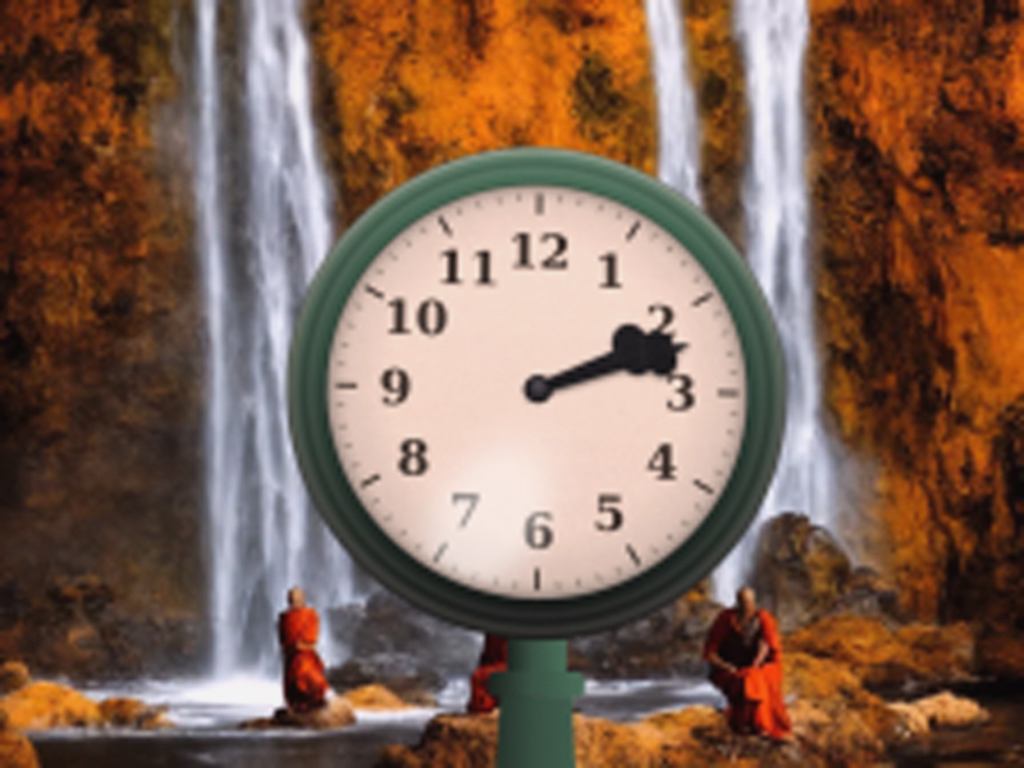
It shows 2h12
